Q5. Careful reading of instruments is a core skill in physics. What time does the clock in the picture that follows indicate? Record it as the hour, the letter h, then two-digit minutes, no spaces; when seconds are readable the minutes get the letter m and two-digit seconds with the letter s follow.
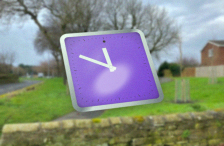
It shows 11h50
